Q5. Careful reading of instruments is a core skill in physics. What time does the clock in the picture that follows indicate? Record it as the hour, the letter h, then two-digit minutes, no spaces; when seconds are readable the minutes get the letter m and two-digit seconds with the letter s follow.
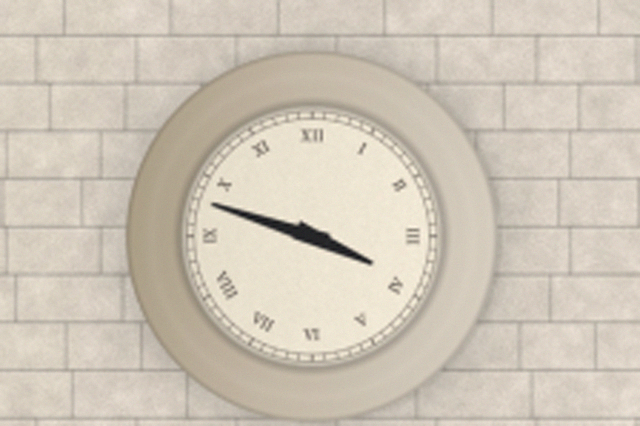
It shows 3h48
